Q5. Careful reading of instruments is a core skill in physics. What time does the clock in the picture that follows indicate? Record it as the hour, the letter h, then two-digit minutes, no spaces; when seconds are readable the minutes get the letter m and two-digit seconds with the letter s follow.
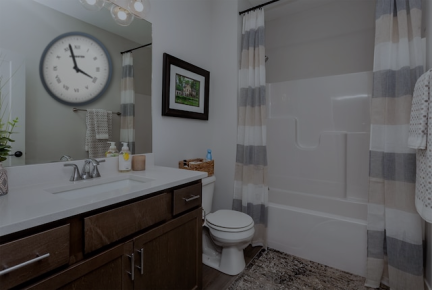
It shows 3h57
